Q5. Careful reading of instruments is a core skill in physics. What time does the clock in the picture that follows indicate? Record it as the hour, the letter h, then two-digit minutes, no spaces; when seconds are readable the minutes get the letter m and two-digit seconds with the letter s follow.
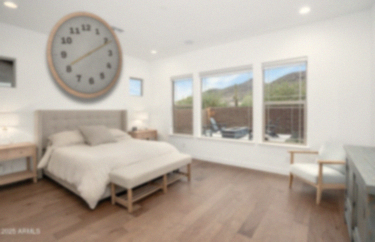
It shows 8h11
